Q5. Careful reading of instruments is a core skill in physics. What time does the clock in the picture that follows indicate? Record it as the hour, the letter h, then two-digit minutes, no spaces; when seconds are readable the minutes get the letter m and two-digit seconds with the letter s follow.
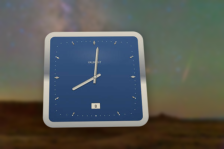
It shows 8h01
